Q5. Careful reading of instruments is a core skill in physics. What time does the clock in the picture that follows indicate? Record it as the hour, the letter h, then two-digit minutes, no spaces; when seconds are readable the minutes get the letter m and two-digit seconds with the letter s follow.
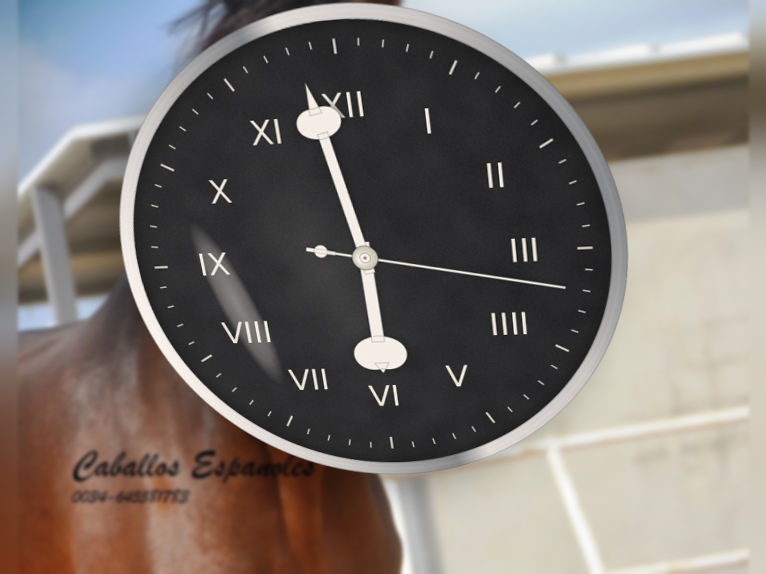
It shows 5h58m17s
